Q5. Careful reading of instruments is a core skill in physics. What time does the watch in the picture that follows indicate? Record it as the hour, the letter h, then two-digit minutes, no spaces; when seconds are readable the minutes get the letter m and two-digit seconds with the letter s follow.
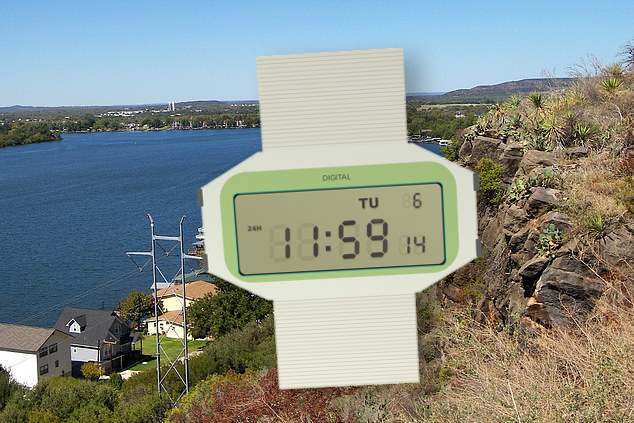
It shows 11h59m14s
